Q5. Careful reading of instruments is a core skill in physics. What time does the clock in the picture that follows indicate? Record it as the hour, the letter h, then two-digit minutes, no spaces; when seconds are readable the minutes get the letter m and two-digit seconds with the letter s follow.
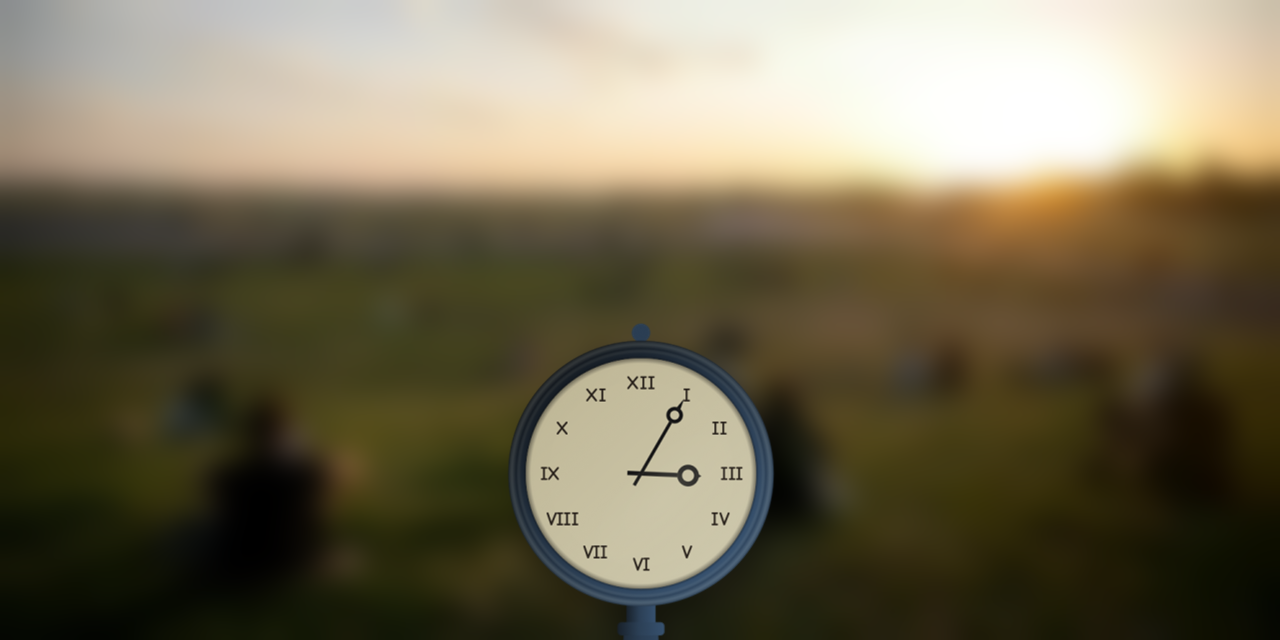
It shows 3h05
